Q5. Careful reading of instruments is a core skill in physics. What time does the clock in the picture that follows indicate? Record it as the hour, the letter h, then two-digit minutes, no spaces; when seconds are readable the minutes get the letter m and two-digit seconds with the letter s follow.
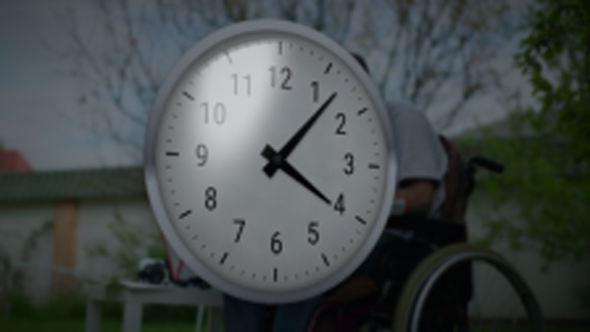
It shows 4h07
